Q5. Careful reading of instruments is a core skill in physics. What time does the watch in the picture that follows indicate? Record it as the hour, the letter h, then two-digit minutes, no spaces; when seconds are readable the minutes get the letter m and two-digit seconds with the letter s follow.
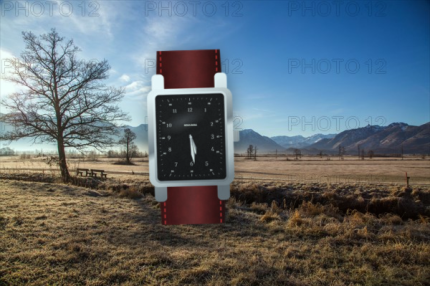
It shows 5h29
